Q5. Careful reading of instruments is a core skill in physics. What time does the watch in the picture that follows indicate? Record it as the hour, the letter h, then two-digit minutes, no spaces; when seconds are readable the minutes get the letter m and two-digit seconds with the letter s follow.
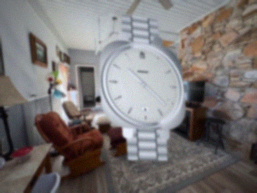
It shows 10h22
